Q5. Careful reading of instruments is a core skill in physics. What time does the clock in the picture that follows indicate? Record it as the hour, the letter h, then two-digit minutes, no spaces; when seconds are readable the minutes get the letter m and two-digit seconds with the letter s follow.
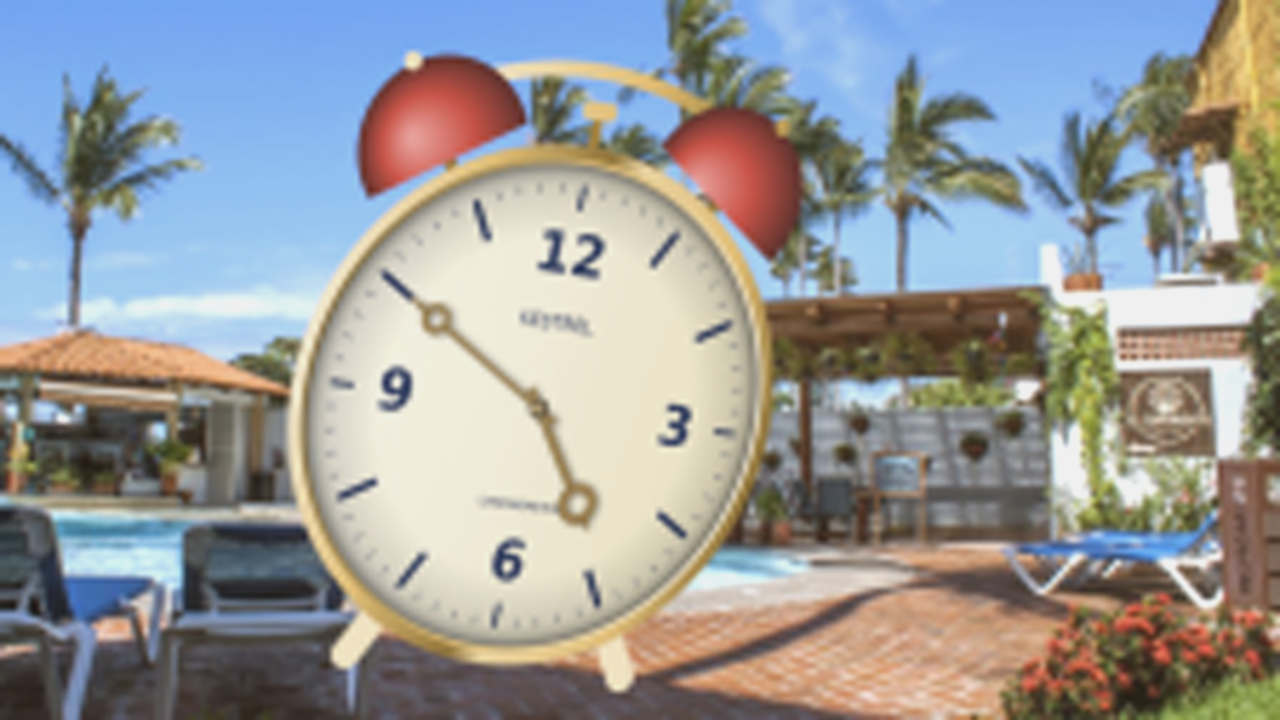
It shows 4h50
